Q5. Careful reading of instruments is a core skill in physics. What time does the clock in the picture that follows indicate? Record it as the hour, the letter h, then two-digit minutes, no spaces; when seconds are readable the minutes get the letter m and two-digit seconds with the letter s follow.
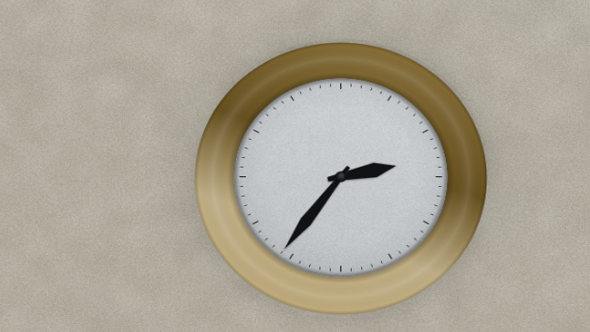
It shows 2h36
